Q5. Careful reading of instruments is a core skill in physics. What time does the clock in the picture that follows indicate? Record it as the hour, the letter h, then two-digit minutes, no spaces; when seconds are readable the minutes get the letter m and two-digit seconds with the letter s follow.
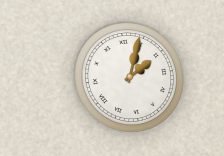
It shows 2h04
